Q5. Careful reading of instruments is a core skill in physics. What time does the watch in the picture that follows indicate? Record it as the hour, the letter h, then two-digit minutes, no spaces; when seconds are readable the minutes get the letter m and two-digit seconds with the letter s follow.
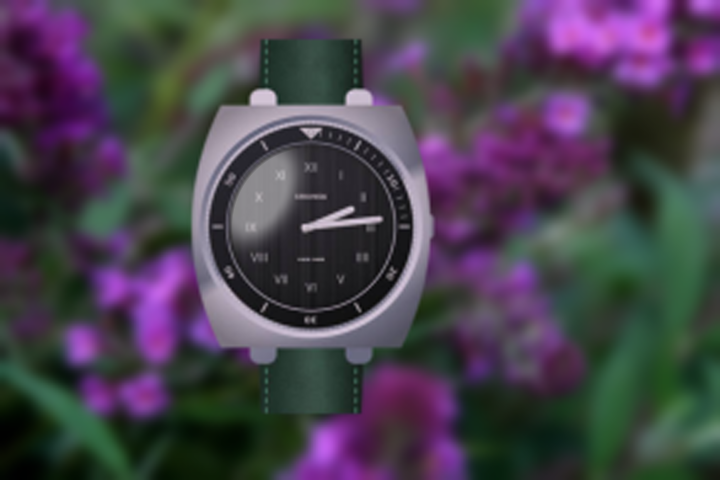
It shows 2h14
